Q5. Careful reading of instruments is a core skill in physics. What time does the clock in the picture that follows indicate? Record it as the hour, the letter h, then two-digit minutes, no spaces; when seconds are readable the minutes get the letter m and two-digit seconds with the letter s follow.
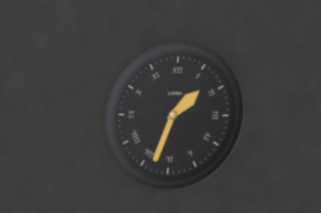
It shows 1h33
